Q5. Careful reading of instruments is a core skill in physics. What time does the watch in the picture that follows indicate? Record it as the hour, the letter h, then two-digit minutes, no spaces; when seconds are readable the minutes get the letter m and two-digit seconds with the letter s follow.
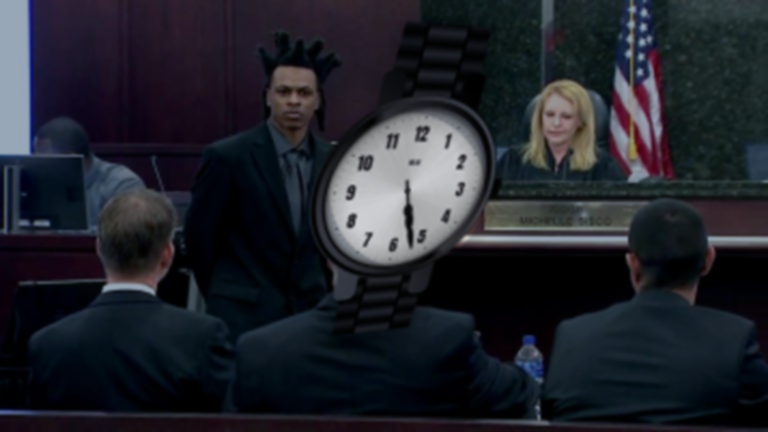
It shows 5h27
